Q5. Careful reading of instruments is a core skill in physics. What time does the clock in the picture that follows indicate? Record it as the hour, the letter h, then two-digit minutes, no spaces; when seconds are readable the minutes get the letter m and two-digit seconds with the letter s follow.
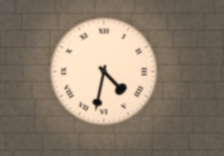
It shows 4h32
